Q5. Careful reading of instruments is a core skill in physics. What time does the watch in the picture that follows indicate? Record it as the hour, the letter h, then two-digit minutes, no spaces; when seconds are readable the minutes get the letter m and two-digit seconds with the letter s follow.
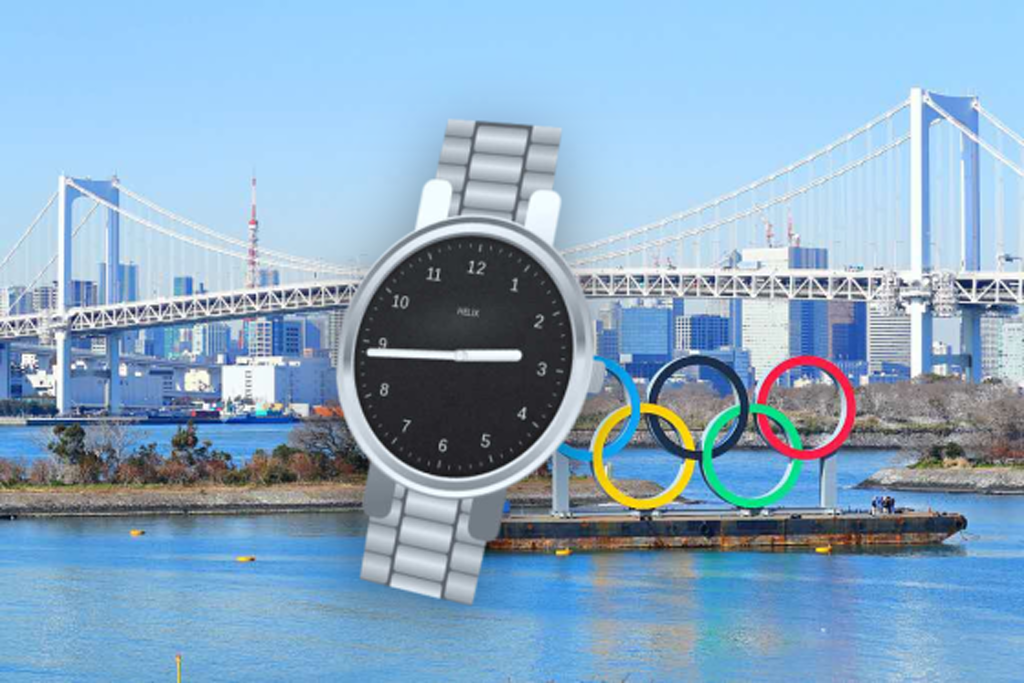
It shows 2h44
